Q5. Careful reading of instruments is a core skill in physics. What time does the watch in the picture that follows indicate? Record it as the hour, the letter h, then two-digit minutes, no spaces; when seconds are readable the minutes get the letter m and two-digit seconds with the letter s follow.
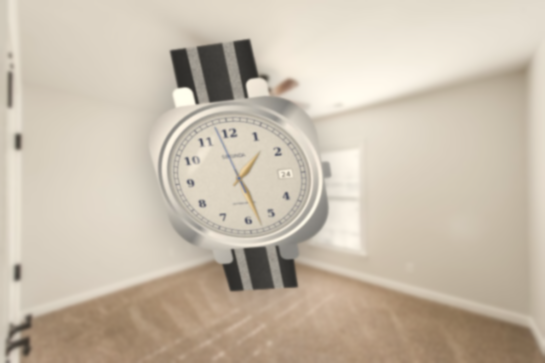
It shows 1h27m58s
